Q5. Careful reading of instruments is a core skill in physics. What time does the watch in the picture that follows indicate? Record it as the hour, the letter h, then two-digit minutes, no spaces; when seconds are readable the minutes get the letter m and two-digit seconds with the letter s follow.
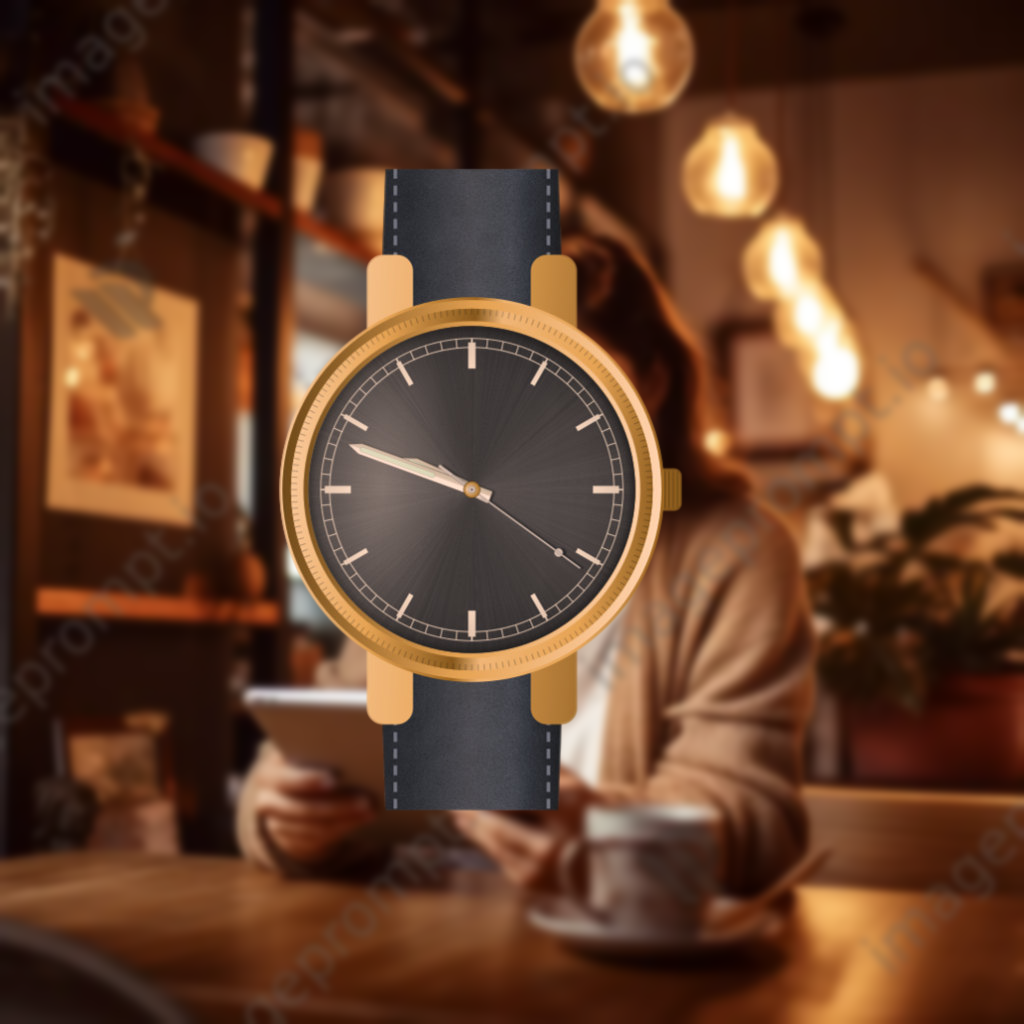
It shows 9h48m21s
